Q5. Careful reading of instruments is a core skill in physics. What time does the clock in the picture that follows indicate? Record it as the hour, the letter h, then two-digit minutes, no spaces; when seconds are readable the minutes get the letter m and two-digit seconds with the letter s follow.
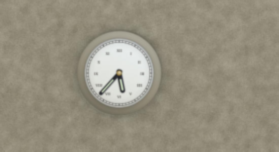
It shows 5h37
